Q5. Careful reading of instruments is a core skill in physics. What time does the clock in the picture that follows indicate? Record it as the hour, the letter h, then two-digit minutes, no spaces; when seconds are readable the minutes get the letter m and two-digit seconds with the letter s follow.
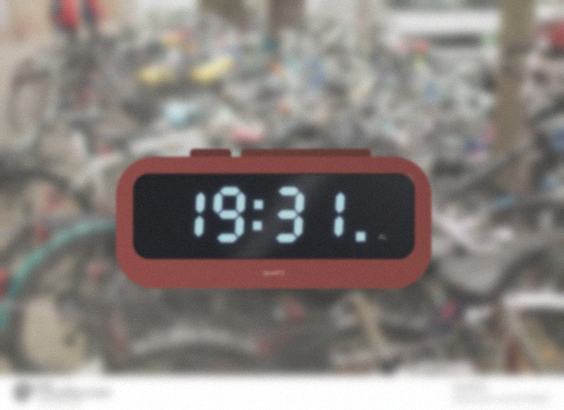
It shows 19h31
